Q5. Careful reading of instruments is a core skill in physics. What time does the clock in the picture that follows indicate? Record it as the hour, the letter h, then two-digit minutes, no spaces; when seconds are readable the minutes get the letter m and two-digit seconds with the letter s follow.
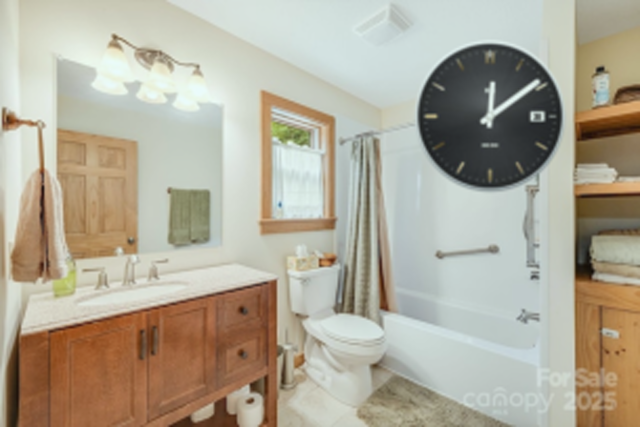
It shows 12h09
